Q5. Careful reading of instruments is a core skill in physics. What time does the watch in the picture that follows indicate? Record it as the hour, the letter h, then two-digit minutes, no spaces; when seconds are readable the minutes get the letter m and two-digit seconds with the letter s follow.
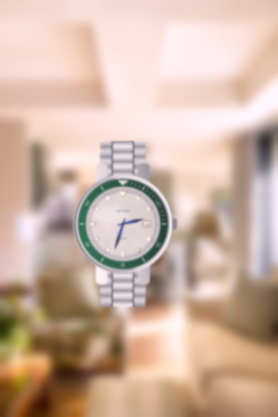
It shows 2h33
